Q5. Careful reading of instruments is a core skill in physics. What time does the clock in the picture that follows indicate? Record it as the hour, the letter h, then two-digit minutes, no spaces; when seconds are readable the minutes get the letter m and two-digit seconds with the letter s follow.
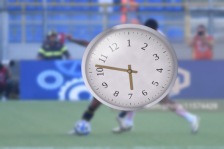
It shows 6h52
